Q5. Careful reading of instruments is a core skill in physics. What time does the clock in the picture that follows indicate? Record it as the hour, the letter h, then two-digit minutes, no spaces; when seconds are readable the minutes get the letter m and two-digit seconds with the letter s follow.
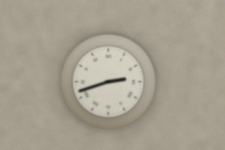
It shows 2h42
